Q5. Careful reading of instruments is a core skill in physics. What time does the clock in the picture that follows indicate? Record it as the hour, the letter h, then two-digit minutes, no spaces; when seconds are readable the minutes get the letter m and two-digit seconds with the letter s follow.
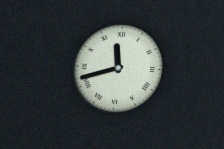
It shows 11h42
